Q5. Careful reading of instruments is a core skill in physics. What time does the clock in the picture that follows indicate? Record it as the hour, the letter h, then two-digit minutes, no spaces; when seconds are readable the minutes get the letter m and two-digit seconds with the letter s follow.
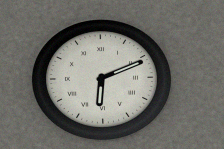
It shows 6h11
